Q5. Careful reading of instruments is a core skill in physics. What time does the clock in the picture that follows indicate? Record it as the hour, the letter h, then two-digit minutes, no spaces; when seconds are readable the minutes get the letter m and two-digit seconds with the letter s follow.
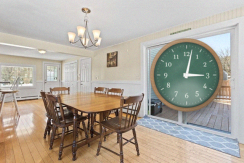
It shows 3h02
